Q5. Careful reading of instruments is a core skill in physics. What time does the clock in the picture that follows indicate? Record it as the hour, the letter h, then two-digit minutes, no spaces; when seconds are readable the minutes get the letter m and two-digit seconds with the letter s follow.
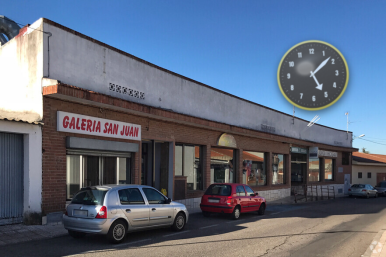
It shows 5h08
